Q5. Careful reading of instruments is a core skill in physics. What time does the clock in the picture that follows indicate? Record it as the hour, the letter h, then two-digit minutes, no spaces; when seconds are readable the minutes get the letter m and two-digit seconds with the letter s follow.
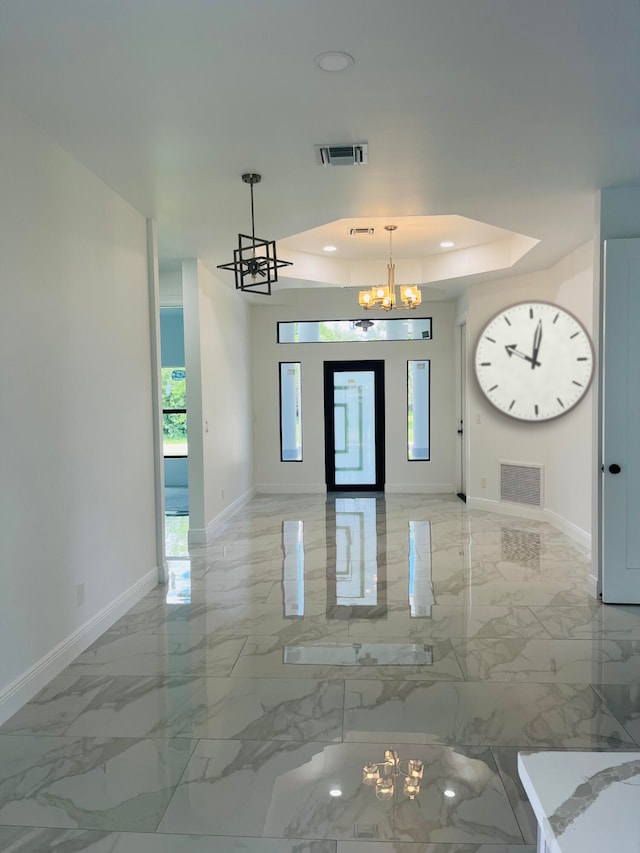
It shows 10h02
